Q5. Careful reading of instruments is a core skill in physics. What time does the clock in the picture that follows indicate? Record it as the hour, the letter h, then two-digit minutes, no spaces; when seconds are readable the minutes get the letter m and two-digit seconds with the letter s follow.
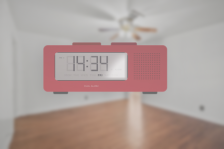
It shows 14h34
